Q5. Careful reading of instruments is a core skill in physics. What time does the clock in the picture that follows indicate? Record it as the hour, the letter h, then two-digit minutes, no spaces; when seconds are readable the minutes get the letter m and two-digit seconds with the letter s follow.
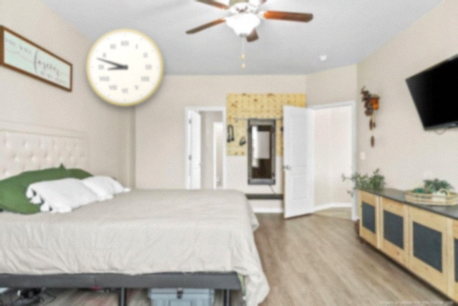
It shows 8h48
